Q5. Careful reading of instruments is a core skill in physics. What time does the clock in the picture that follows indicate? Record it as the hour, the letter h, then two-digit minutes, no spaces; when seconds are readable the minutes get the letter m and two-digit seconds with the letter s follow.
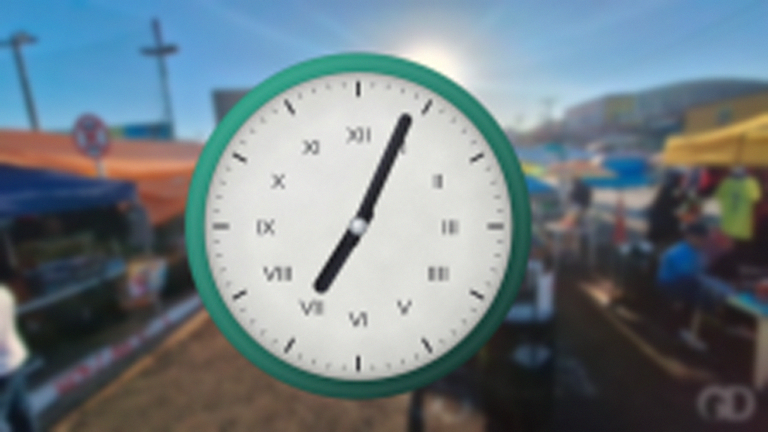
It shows 7h04
